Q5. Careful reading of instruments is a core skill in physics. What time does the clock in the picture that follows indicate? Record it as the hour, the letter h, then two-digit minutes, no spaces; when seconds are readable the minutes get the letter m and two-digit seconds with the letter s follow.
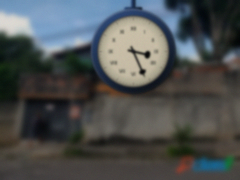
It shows 3h26
